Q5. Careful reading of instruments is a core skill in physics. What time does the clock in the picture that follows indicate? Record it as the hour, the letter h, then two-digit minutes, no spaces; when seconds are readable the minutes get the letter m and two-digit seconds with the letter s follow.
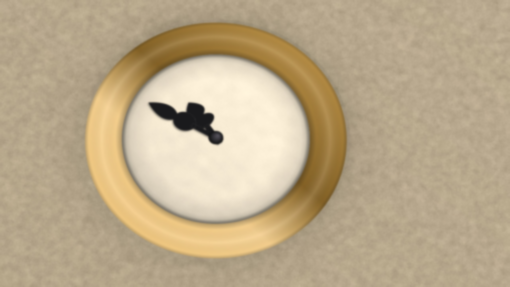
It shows 10h50
